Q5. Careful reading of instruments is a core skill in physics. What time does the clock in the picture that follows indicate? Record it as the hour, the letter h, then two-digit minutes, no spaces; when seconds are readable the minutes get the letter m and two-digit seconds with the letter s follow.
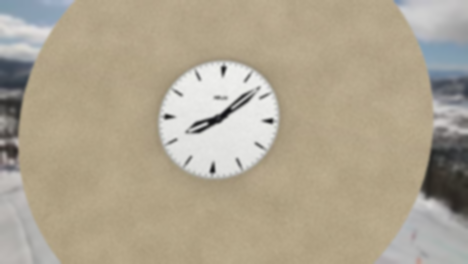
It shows 8h08
